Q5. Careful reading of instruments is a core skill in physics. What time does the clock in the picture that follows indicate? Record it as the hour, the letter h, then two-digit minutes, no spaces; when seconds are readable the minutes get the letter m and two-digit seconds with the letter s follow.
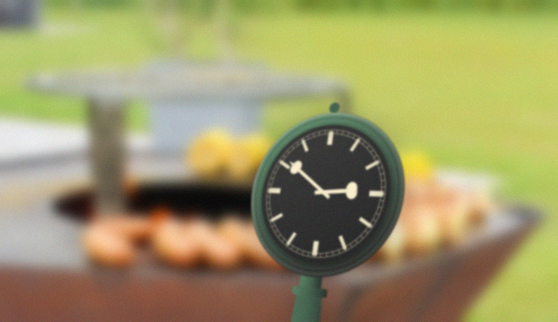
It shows 2h51
